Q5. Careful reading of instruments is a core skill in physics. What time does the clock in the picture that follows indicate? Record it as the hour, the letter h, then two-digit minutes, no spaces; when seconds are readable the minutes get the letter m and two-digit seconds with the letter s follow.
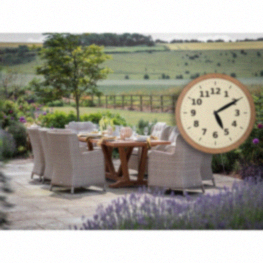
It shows 5h10
